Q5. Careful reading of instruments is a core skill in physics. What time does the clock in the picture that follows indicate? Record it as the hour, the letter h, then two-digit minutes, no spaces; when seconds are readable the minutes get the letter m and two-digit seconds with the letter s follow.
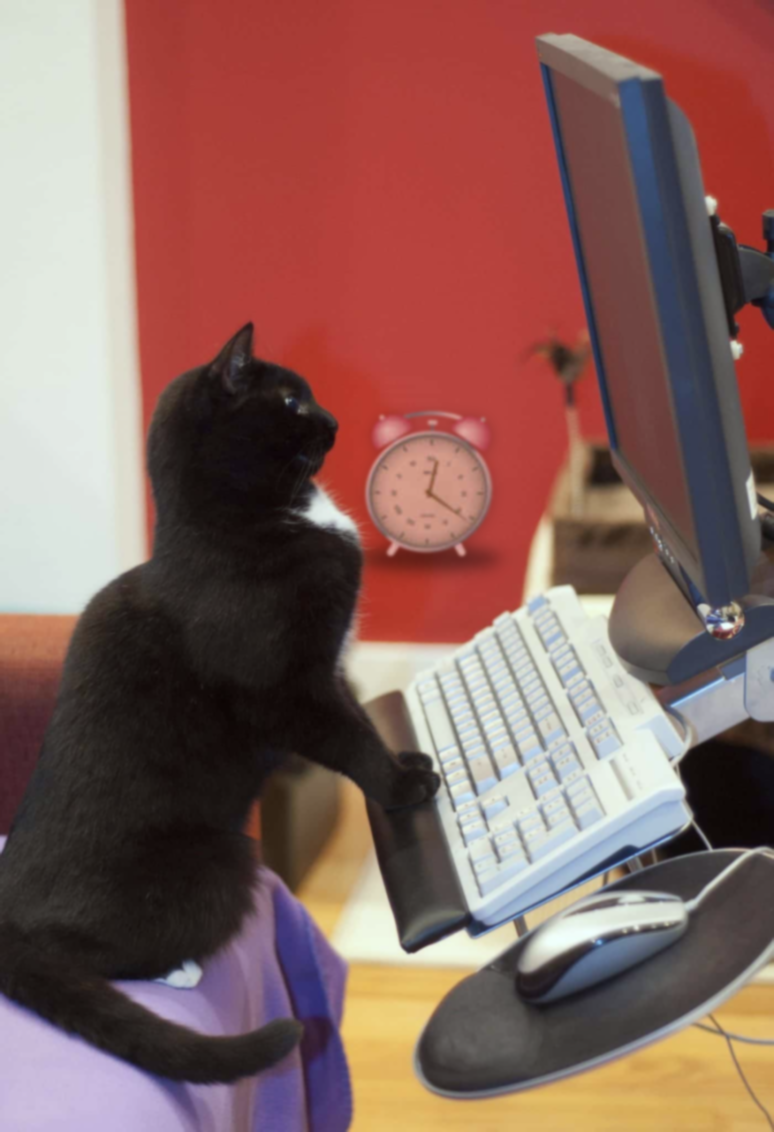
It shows 12h21
